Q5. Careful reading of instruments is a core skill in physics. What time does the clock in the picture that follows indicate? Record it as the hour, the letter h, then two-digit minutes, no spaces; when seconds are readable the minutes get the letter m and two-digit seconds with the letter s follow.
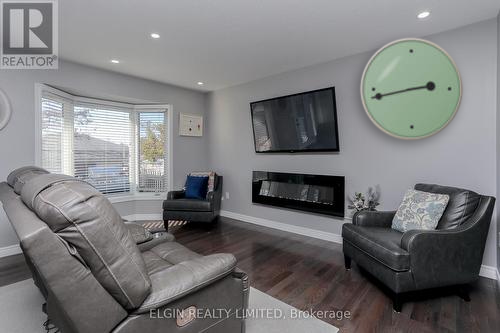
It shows 2h43
